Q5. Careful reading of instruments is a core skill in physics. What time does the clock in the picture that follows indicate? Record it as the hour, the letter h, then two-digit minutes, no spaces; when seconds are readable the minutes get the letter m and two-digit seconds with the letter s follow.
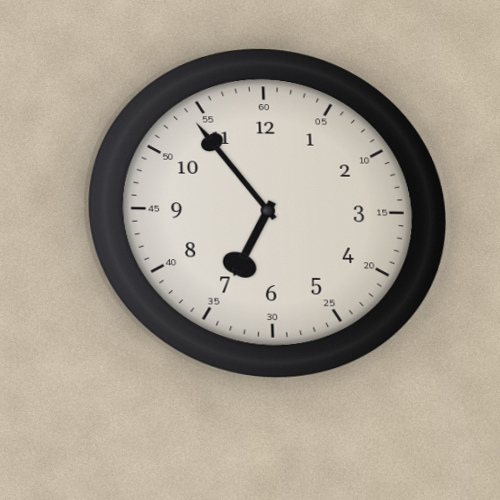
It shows 6h54
